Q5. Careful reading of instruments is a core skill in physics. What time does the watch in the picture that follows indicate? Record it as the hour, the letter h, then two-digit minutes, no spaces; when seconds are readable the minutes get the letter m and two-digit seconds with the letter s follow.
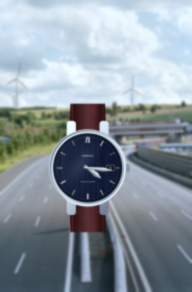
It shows 4h16
